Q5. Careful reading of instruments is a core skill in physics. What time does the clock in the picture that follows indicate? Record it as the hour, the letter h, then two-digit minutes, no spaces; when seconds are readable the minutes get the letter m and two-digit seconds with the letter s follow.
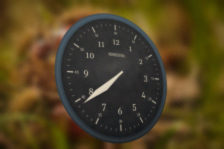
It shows 7h39
